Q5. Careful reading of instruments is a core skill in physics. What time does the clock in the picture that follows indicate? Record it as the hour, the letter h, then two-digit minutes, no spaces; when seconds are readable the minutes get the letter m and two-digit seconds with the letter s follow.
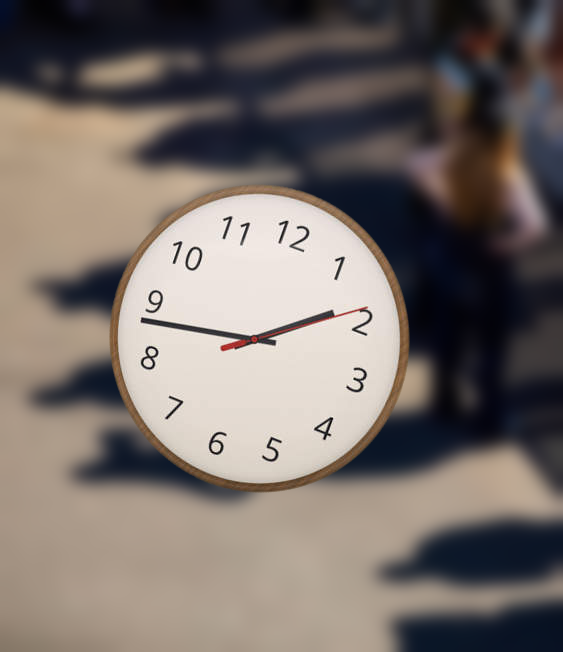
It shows 1h43m09s
